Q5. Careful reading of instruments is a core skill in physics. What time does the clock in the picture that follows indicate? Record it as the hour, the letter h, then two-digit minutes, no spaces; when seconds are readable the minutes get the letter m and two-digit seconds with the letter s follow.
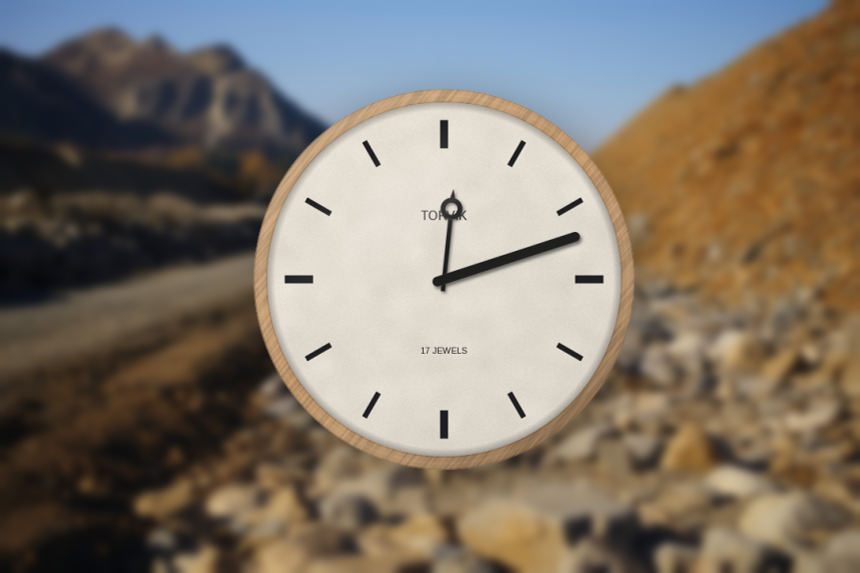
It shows 12h12
